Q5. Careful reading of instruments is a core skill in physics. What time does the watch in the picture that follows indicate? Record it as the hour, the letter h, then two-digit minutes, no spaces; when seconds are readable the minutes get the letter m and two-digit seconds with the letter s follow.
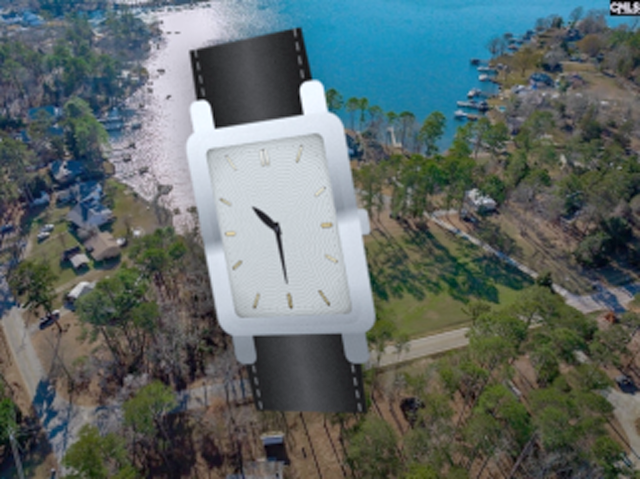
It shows 10h30
